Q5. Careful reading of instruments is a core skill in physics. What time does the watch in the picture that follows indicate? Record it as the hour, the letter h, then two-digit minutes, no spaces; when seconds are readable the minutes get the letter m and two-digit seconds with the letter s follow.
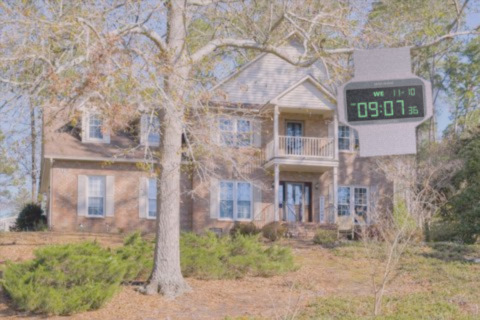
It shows 9h07
